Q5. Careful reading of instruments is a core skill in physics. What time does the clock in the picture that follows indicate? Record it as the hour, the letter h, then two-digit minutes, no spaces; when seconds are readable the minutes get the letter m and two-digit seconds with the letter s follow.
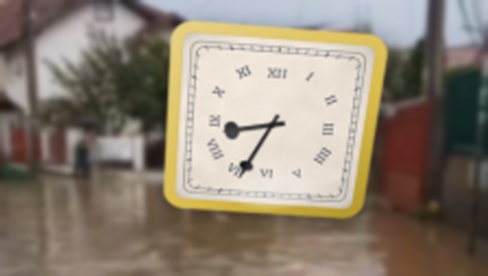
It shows 8h34
